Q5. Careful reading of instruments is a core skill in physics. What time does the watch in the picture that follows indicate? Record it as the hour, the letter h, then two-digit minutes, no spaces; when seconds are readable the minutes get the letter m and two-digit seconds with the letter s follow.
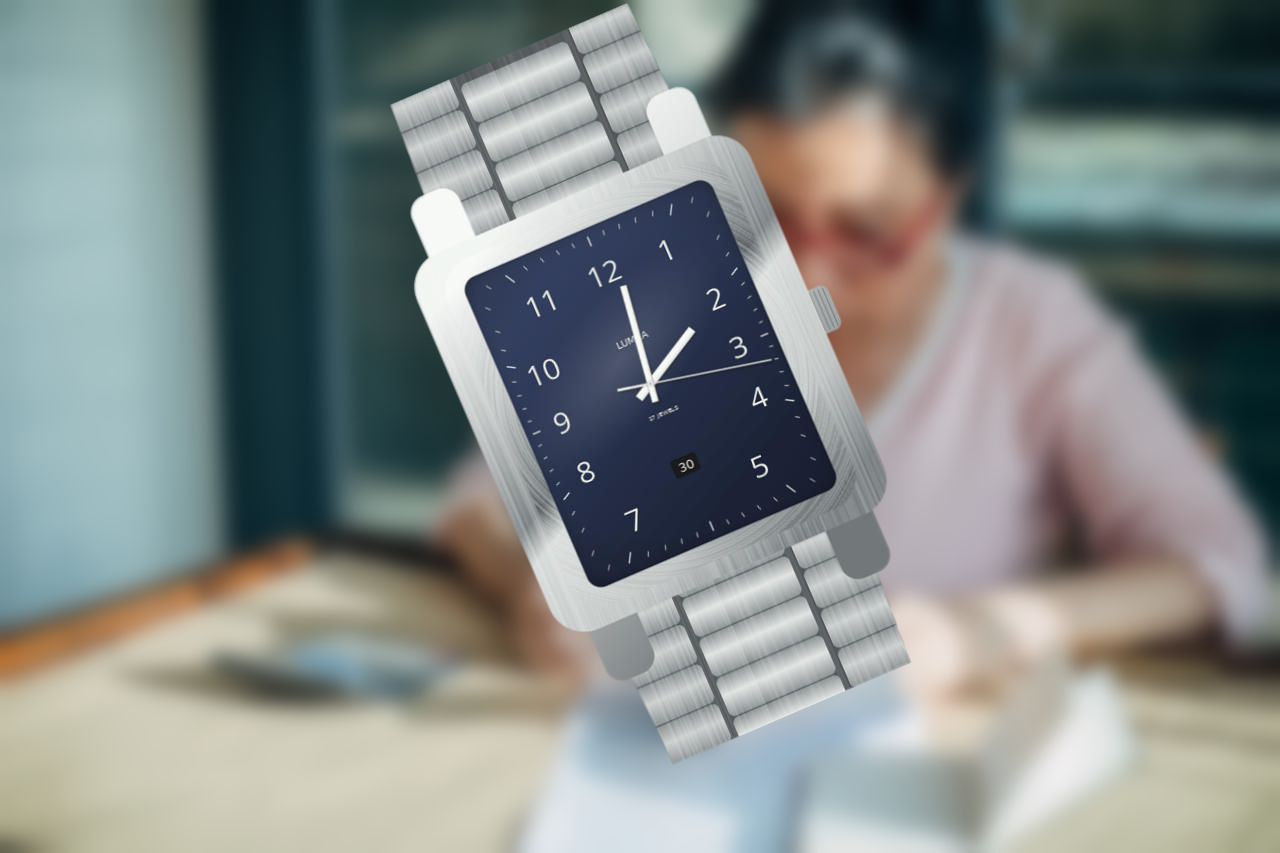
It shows 2h01m17s
